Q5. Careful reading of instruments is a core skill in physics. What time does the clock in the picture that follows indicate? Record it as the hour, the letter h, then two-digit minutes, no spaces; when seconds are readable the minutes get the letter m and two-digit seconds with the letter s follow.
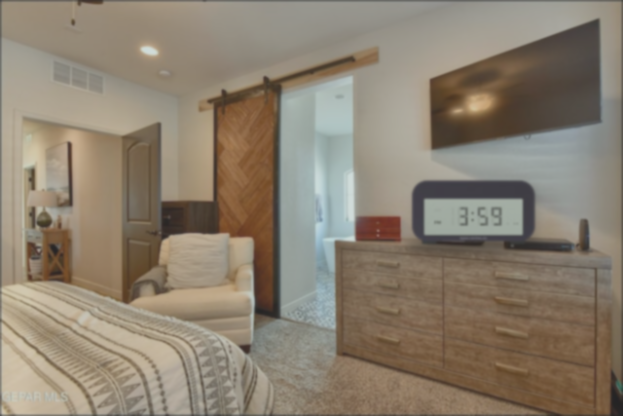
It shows 3h59
